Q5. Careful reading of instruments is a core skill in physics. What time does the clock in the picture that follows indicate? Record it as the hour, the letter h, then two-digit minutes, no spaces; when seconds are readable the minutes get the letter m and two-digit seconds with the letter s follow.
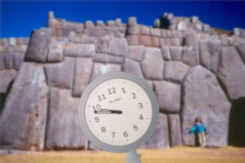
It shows 9h48
